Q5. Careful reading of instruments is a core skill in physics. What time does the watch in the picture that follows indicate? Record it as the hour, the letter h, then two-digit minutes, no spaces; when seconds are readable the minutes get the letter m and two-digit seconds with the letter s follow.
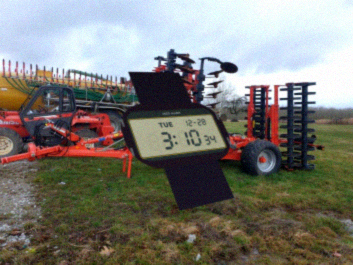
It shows 3h10m34s
